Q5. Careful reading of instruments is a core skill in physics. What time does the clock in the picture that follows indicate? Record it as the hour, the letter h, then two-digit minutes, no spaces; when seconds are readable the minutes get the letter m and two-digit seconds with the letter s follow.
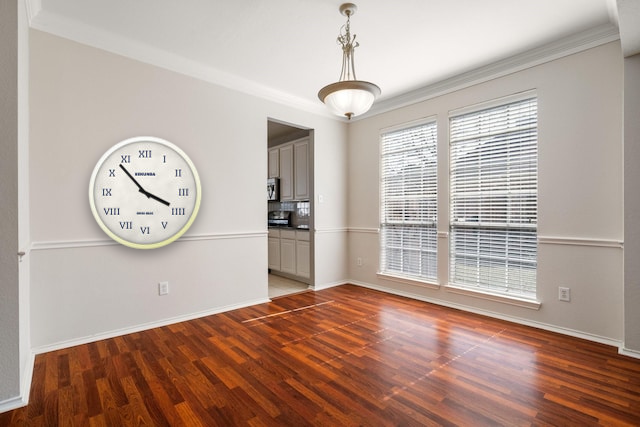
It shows 3h53
